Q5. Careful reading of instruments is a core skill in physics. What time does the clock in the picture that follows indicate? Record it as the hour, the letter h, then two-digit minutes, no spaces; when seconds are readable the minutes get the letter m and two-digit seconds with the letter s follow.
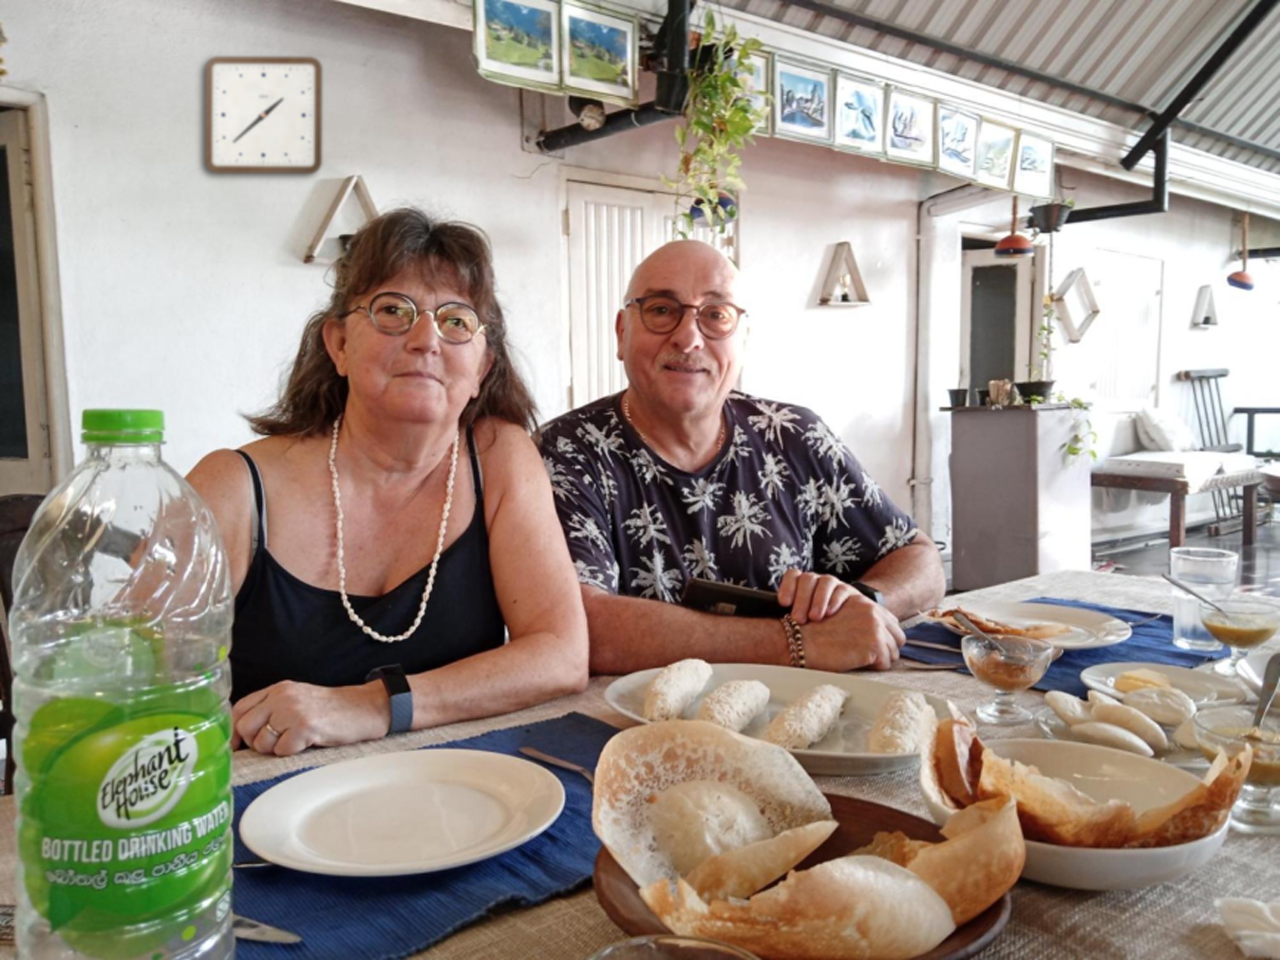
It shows 1h38
